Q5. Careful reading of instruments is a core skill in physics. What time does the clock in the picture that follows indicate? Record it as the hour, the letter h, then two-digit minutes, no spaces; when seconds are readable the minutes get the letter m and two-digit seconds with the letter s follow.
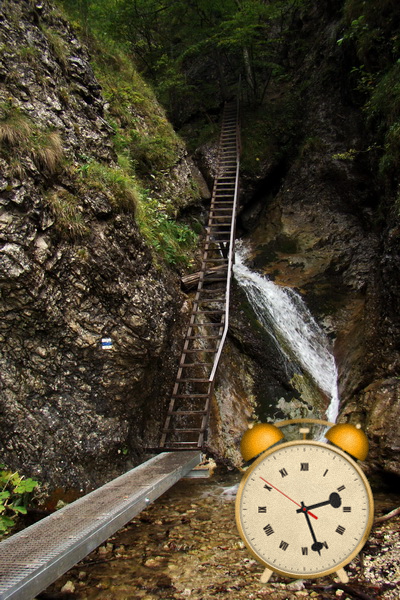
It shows 2h26m51s
